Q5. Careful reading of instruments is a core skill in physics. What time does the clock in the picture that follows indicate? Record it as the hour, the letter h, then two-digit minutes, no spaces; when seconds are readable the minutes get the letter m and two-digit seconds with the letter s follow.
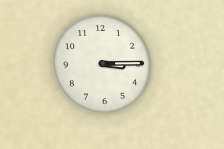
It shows 3h15
